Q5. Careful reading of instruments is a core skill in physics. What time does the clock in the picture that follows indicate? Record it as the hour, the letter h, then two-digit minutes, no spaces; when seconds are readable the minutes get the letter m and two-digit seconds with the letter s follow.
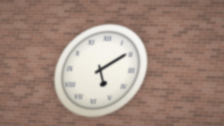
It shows 5h09
